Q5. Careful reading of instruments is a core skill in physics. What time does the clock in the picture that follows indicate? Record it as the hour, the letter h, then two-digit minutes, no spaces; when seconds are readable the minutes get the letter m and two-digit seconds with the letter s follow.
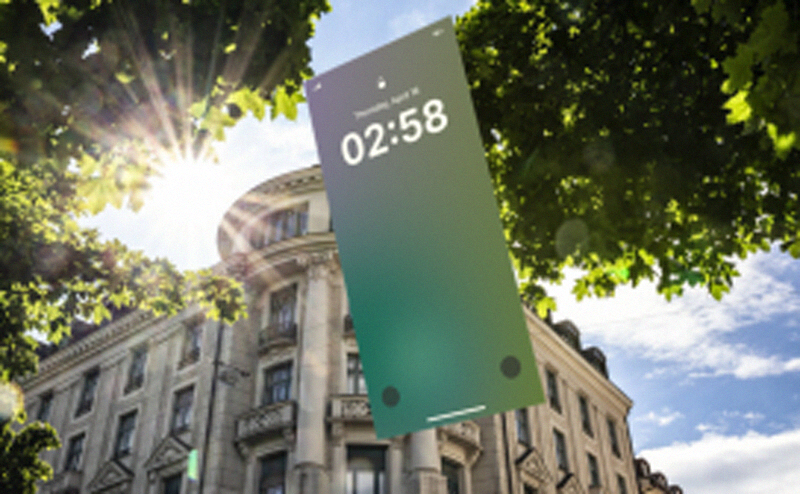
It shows 2h58
